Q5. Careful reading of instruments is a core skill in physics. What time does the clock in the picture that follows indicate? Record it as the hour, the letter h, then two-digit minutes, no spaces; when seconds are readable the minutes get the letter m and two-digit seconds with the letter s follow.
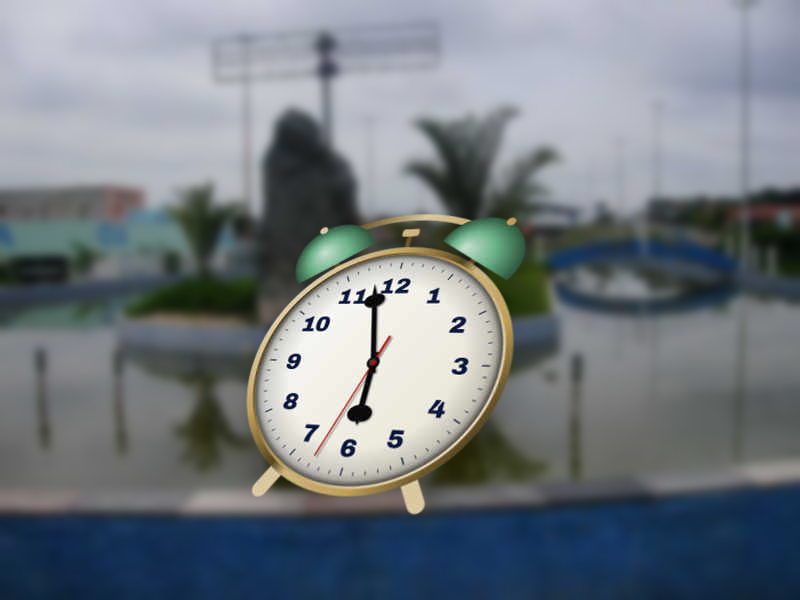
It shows 5h57m33s
